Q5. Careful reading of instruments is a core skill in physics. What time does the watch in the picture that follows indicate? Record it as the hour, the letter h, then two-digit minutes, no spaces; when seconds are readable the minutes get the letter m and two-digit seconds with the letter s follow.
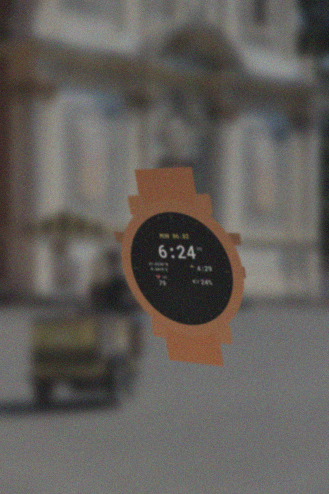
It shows 6h24
